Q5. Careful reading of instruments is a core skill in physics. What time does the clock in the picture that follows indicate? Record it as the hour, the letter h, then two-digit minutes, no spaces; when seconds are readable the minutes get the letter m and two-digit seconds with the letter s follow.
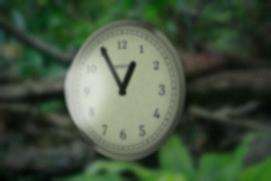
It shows 12h55
